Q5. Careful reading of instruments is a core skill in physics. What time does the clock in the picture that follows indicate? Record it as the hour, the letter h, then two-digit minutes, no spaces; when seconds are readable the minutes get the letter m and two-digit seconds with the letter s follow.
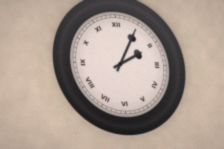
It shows 2h05
